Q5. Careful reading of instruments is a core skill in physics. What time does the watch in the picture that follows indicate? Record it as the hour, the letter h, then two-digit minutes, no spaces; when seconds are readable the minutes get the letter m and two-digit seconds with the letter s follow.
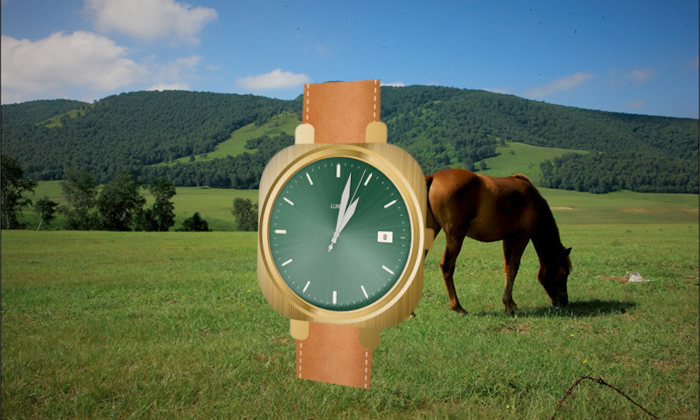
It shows 1h02m04s
